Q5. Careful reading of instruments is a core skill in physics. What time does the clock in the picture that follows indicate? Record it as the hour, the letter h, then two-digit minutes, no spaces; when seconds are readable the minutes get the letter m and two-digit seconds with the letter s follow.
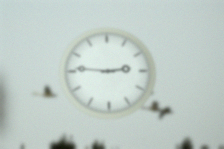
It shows 2h46
